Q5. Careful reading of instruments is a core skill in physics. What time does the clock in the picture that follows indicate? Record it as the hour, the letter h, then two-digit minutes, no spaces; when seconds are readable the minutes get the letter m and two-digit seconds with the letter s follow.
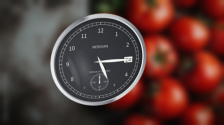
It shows 5h15
